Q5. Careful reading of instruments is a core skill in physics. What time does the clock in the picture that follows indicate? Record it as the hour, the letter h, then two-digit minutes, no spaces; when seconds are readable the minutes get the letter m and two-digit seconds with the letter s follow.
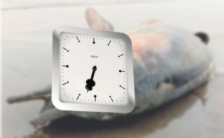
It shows 6h33
